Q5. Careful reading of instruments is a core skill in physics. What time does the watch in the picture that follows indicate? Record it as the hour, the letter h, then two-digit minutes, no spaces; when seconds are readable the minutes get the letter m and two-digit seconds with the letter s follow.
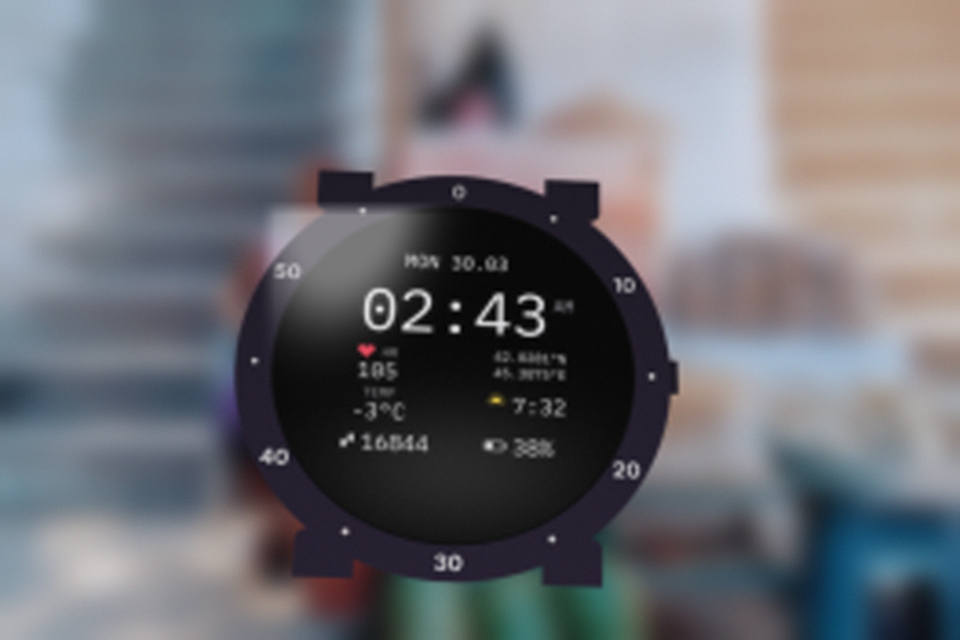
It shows 2h43
